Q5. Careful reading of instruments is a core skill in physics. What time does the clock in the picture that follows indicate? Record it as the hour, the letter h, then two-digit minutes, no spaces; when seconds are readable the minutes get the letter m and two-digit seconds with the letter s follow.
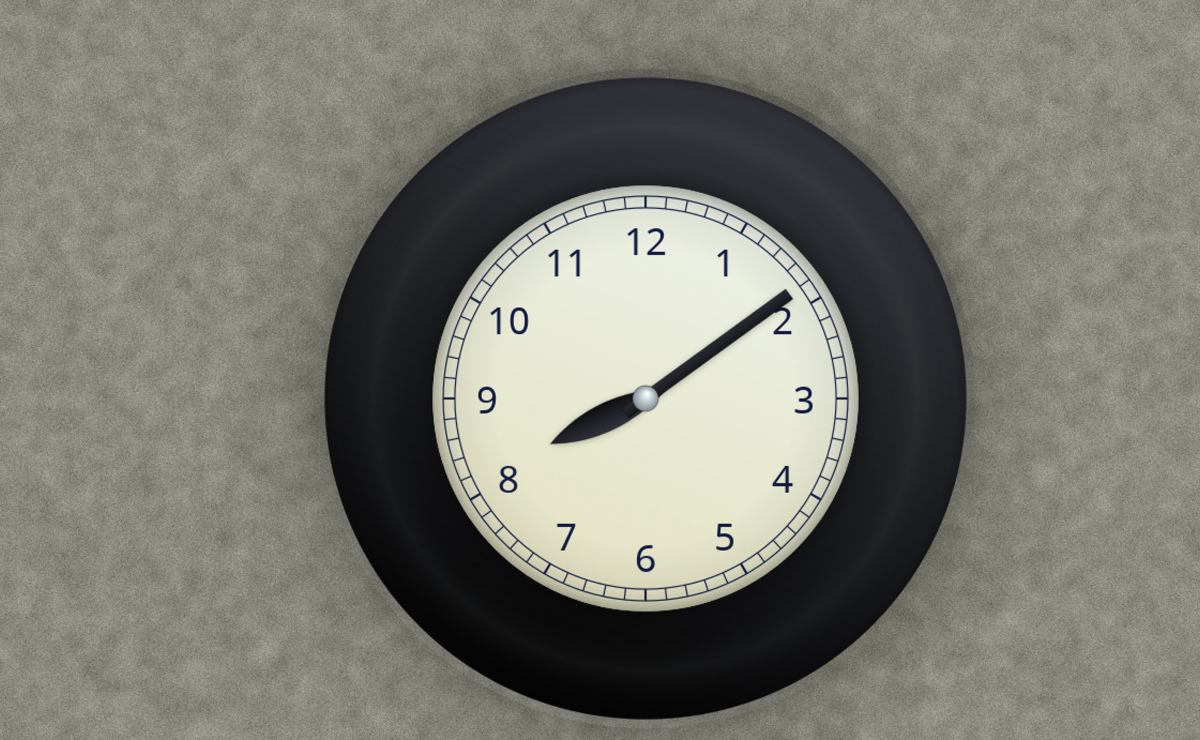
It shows 8h09
